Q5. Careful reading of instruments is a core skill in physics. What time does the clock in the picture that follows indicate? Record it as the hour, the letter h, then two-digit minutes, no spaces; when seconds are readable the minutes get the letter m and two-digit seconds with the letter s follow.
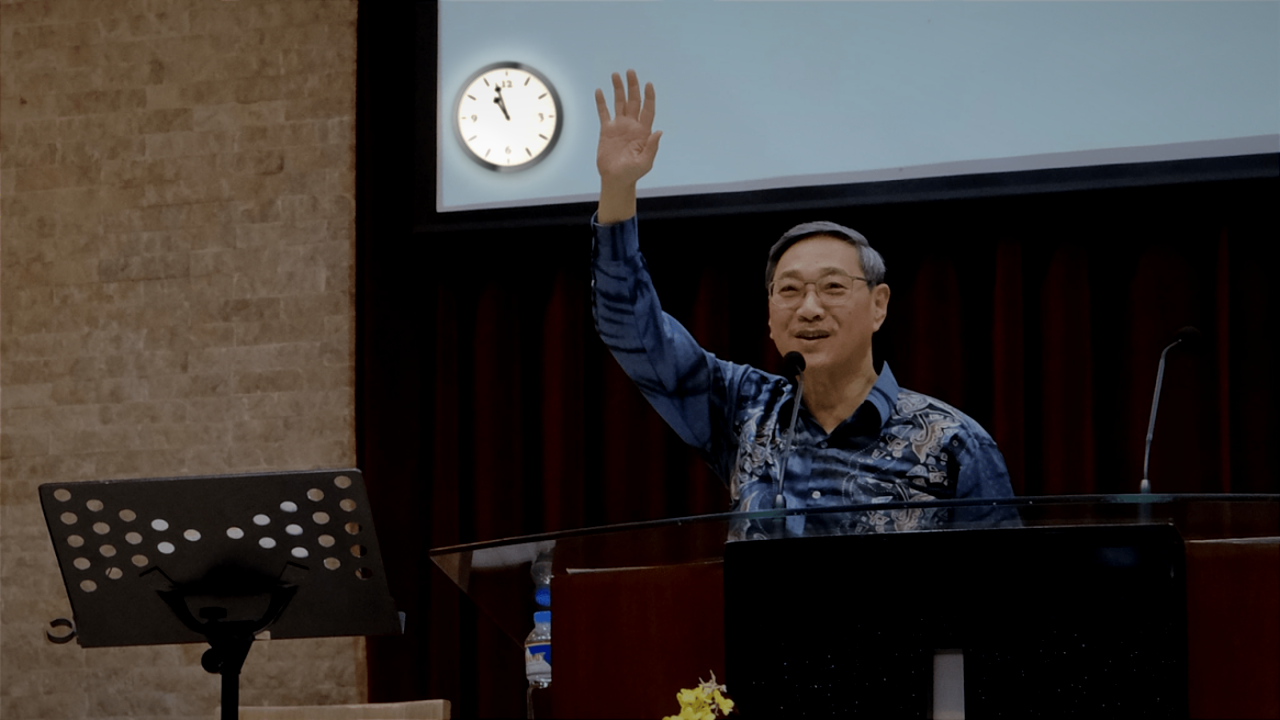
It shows 10h57
